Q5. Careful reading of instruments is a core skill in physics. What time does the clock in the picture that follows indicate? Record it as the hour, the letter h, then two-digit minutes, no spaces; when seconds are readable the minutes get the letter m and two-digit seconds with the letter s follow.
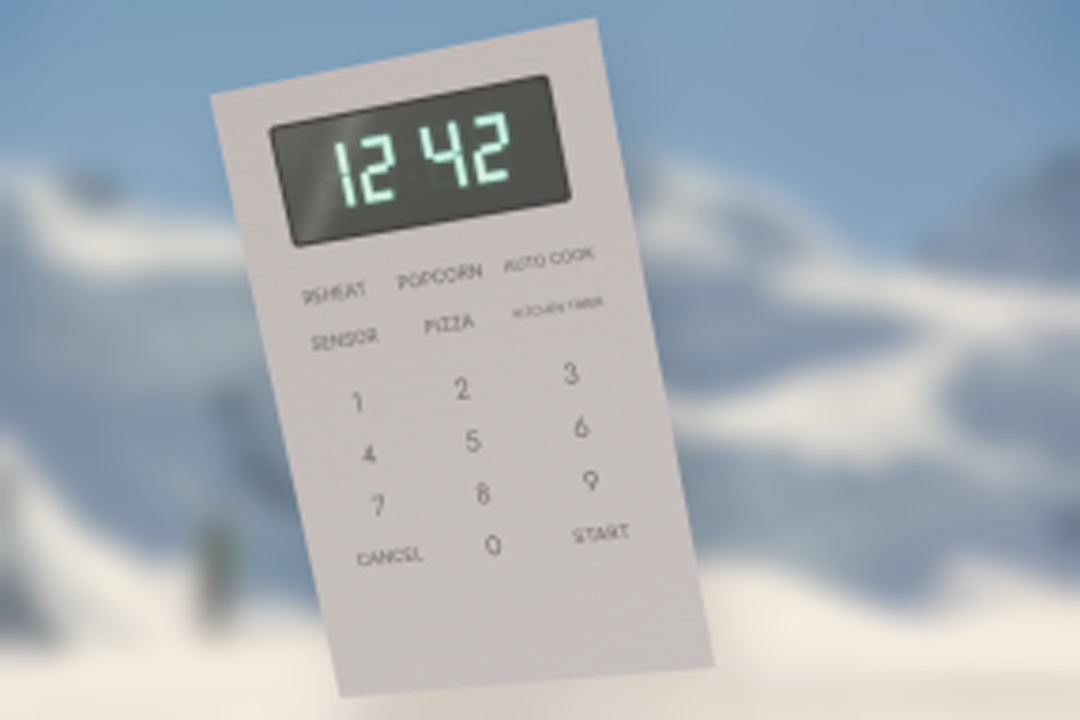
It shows 12h42
